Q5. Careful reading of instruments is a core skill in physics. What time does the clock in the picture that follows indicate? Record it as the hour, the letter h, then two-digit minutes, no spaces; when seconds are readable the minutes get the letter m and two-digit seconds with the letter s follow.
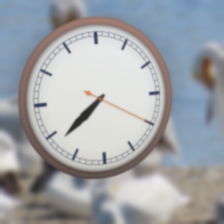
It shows 7h38m20s
